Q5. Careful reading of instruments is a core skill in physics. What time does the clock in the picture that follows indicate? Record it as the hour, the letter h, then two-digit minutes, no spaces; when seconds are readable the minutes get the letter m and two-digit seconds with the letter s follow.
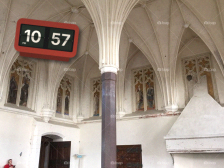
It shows 10h57
